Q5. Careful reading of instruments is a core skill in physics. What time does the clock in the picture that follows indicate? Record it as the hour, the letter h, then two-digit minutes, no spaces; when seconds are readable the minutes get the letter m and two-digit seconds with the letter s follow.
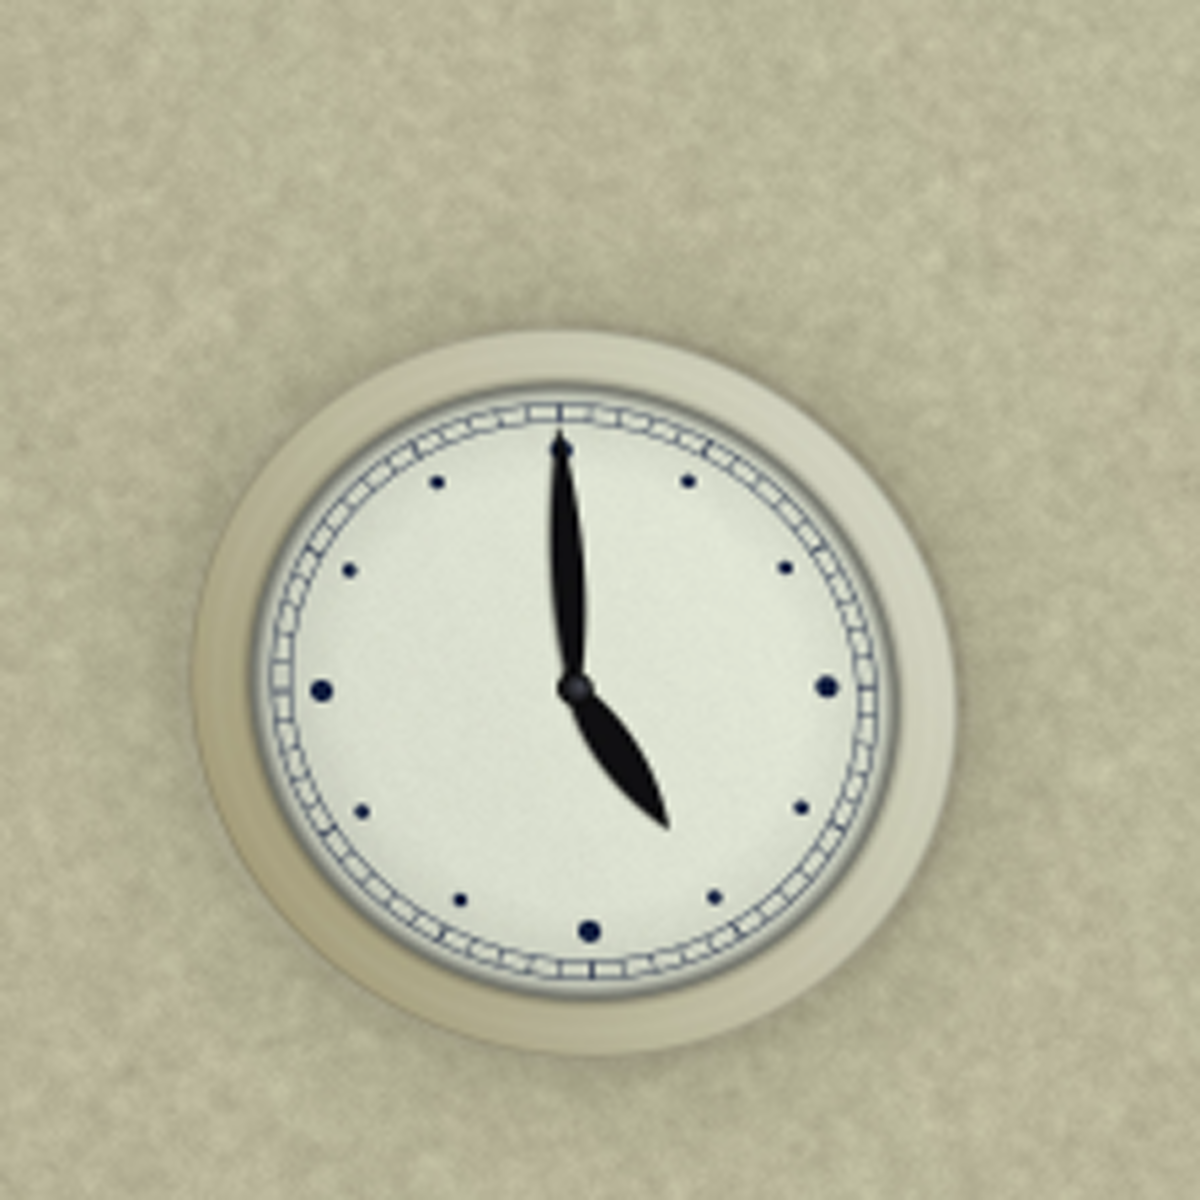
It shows 5h00
